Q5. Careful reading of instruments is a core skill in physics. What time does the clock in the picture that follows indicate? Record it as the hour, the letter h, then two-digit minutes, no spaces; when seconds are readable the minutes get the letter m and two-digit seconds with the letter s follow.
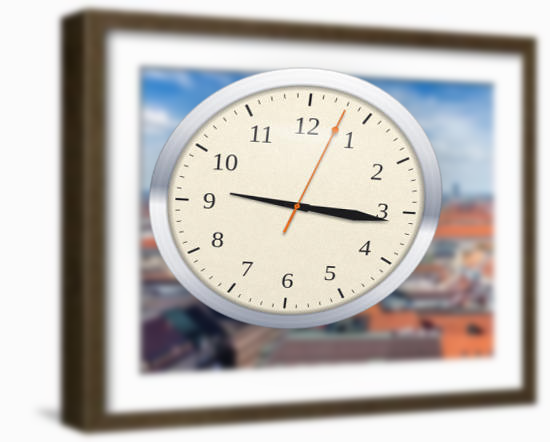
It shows 9h16m03s
